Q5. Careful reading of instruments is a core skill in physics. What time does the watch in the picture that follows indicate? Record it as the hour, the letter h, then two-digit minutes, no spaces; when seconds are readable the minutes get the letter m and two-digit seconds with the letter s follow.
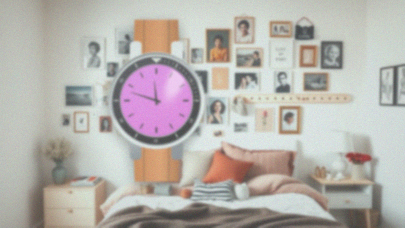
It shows 11h48
